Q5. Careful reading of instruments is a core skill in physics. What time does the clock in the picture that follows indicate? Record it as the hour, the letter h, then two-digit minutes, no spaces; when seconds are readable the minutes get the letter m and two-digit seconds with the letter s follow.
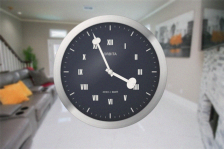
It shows 3h56
